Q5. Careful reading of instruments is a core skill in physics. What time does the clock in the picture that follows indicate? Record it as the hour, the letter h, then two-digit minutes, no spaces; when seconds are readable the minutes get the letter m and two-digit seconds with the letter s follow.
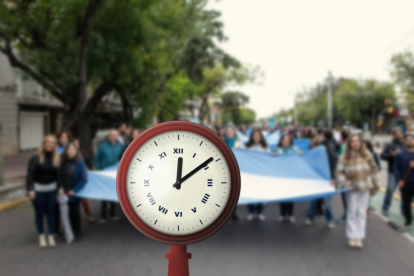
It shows 12h09
